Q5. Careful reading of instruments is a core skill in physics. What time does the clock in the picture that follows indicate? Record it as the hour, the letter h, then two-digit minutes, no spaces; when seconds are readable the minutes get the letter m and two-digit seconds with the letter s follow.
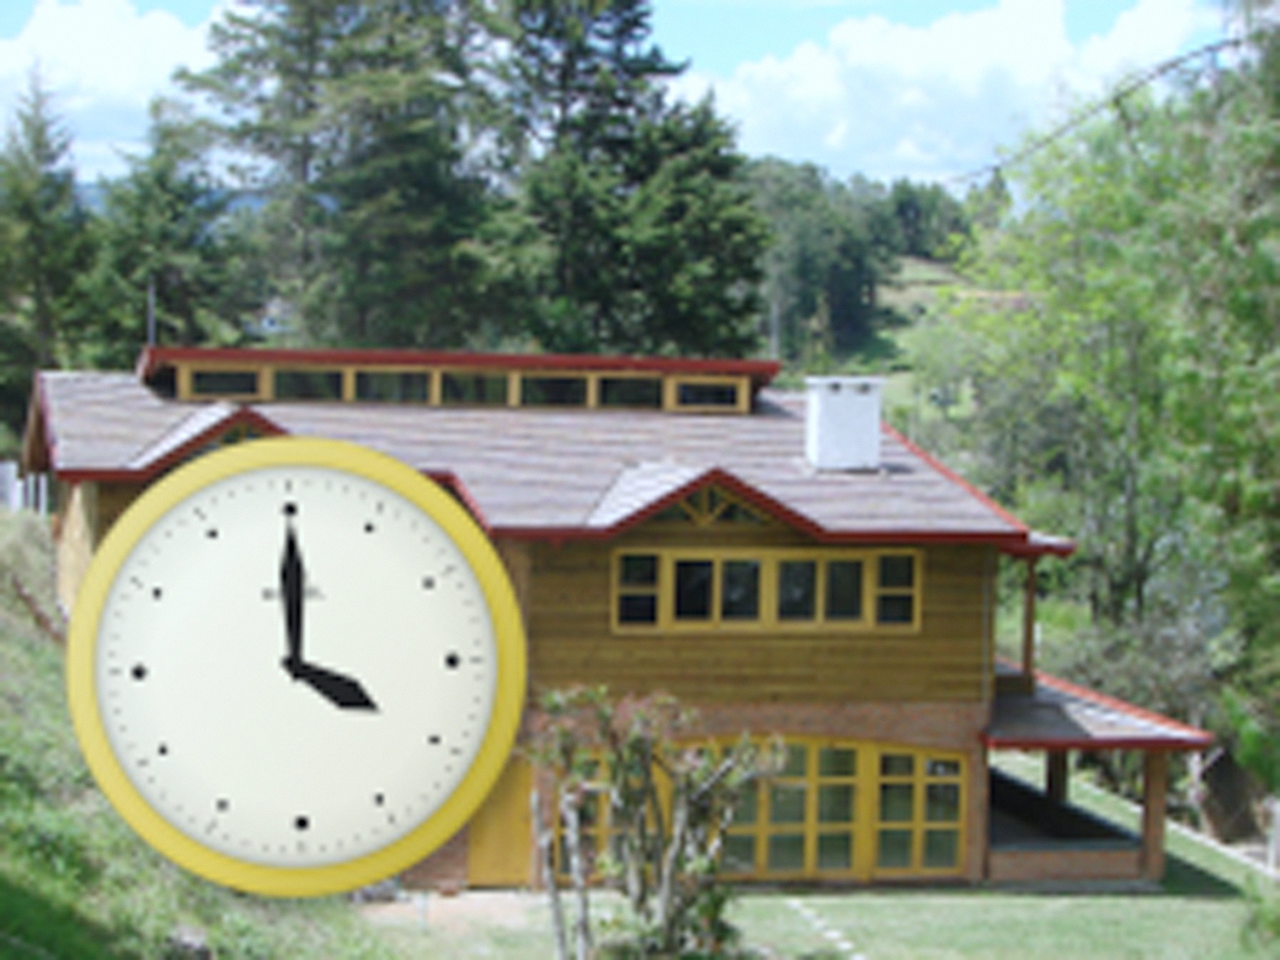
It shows 4h00
